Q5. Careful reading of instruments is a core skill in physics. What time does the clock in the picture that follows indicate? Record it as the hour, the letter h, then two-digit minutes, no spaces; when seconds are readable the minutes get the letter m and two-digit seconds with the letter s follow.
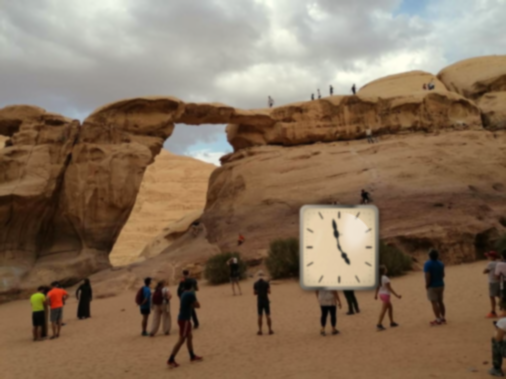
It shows 4h58
